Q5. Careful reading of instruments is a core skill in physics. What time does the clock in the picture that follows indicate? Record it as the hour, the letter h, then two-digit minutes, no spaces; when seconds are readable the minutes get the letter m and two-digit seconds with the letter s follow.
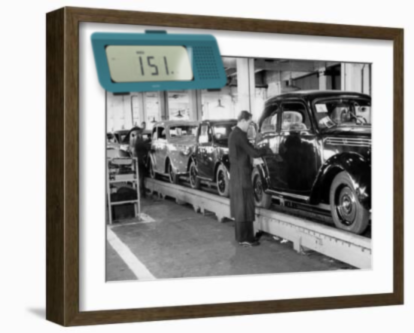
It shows 1h51
